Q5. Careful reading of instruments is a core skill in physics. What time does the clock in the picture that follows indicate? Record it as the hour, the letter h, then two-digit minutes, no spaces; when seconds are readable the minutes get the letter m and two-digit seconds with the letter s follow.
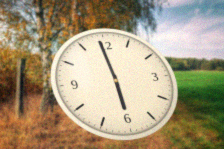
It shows 5h59
